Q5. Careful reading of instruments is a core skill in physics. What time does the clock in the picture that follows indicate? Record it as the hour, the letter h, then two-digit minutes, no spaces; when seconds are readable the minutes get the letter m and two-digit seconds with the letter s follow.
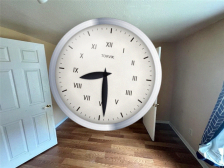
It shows 8h29
